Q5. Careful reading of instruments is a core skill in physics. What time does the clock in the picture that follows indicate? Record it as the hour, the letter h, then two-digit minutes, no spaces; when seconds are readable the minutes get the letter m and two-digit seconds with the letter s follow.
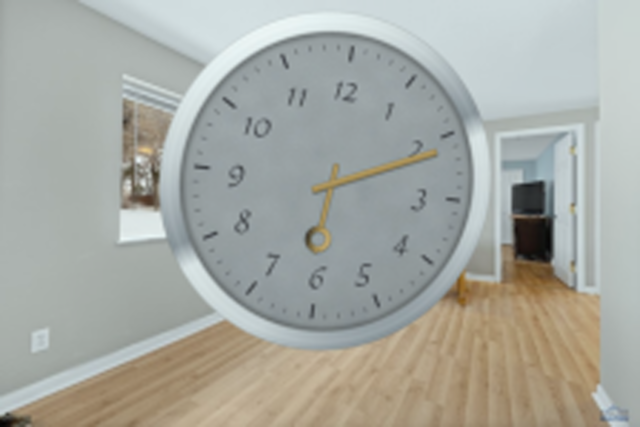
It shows 6h11
